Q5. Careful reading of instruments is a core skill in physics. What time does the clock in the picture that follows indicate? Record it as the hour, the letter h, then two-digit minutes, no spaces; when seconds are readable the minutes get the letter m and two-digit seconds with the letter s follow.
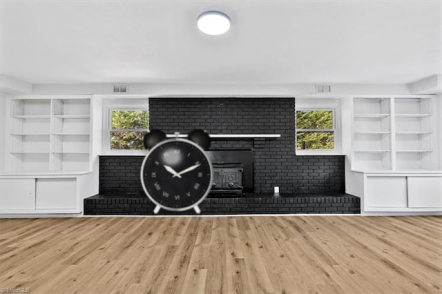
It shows 10h11
